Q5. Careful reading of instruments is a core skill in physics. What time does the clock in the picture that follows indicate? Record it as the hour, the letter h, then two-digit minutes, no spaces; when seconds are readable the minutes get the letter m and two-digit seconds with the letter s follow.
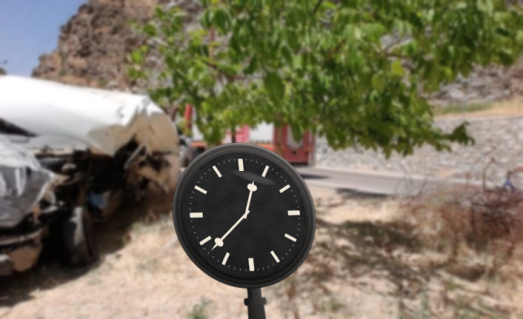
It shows 12h38
